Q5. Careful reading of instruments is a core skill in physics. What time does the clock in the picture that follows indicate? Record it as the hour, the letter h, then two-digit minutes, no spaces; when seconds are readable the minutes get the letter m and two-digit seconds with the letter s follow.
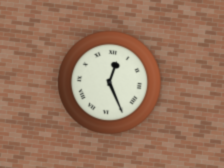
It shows 12h25
